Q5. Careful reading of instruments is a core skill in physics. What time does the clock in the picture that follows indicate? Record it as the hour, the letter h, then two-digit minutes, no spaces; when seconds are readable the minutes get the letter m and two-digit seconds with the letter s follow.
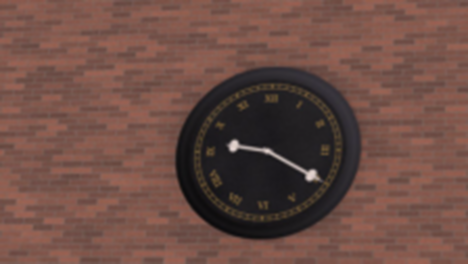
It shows 9h20
